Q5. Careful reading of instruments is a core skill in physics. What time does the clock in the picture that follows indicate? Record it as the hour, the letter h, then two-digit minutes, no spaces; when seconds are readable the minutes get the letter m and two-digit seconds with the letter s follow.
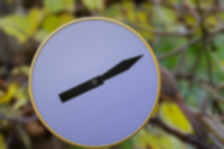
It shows 8h10
